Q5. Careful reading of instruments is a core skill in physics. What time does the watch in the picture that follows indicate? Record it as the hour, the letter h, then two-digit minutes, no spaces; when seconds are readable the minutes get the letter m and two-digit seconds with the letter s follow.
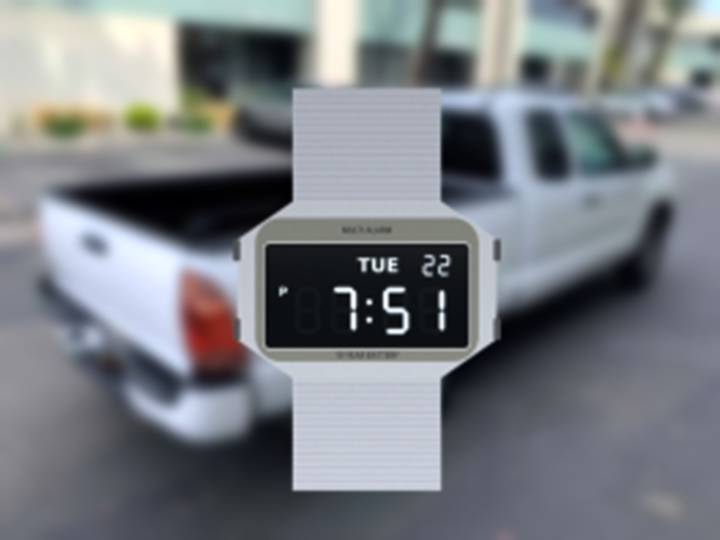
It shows 7h51
